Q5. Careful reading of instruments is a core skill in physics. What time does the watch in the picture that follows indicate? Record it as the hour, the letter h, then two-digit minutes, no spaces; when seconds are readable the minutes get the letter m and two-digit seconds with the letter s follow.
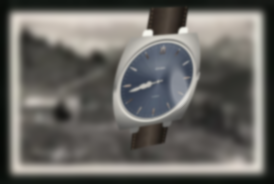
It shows 8h43
